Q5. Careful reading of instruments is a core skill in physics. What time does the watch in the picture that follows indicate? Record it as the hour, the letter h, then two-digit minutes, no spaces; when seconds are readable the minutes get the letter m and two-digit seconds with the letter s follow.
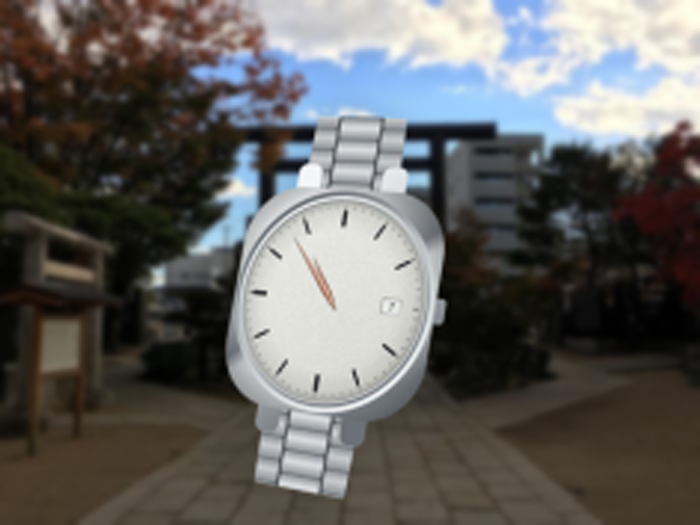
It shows 10h53
